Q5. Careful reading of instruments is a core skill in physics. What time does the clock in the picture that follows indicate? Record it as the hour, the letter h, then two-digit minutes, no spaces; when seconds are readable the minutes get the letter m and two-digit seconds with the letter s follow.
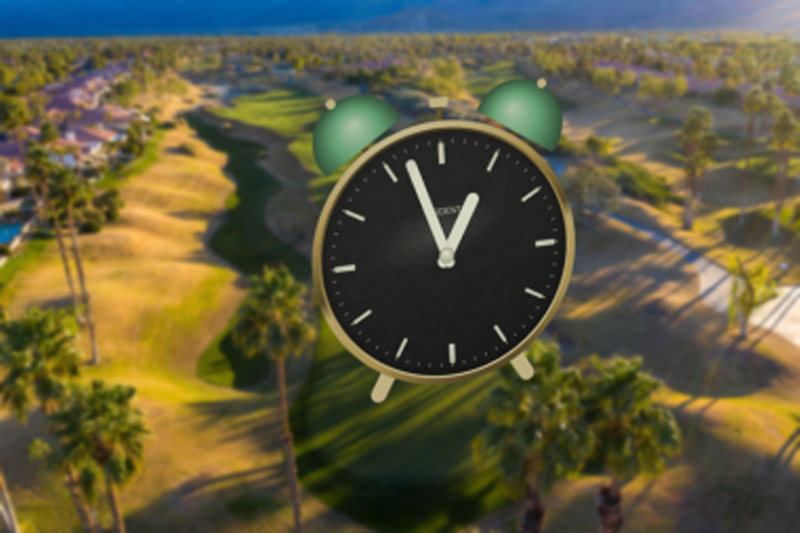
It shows 12h57
